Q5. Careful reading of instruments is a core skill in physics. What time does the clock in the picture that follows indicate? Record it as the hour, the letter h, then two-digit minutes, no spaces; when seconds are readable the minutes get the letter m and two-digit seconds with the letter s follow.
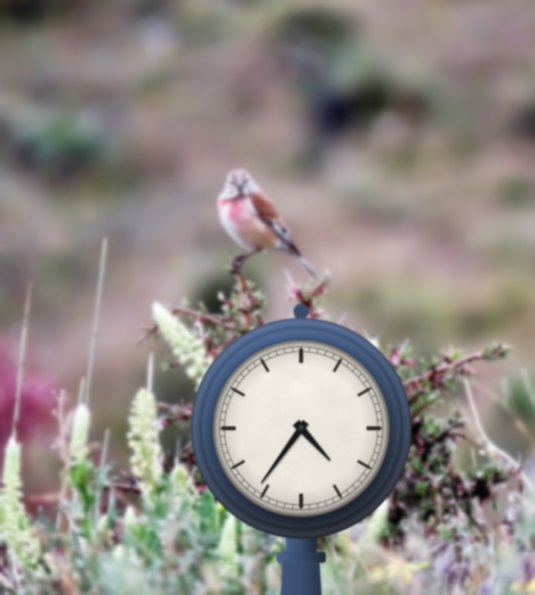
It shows 4h36
